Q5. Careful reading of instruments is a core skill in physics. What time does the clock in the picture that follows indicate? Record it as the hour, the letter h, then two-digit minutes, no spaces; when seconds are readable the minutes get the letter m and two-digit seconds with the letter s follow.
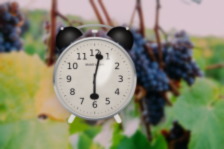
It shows 6h02
